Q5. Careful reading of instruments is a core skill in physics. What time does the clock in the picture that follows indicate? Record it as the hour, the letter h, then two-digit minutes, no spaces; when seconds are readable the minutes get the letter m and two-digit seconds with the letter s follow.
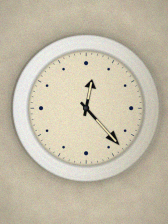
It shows 12h23
